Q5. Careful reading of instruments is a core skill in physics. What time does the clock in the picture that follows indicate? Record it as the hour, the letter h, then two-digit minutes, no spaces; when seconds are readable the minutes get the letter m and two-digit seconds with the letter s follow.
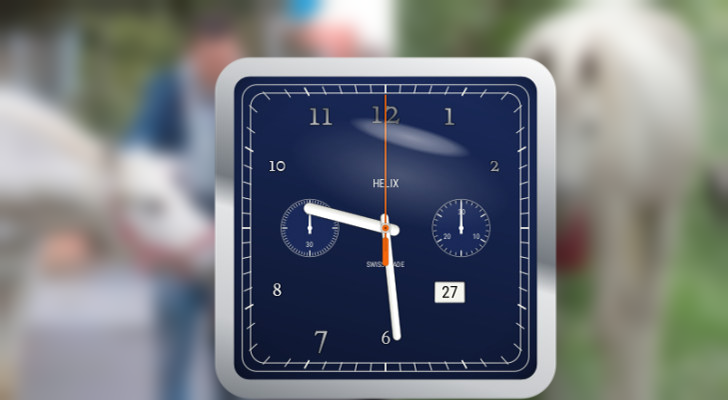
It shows 9h29
